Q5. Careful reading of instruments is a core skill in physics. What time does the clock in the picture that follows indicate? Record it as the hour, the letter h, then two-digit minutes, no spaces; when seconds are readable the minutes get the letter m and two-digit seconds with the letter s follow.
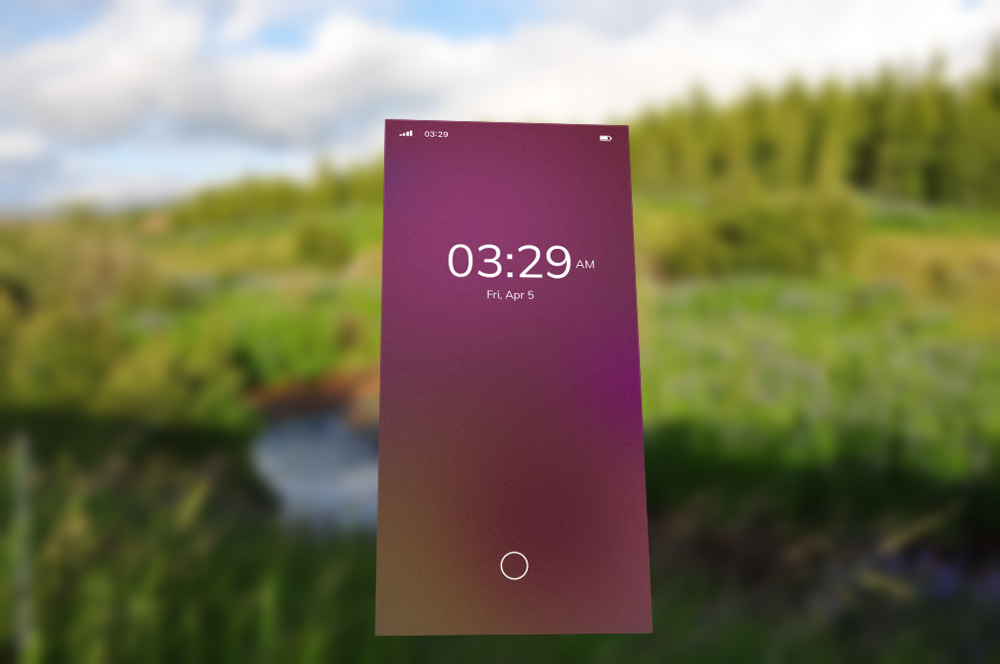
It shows 3h29
